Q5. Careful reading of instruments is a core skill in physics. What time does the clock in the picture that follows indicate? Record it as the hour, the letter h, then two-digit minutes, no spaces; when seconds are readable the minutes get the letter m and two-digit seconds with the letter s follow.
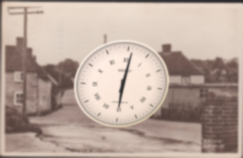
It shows 6h01
